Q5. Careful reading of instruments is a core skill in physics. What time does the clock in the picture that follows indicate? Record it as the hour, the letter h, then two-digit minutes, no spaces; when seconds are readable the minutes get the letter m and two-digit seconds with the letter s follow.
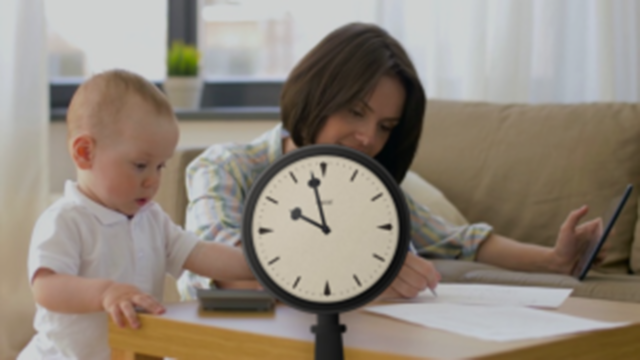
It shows 9h58
